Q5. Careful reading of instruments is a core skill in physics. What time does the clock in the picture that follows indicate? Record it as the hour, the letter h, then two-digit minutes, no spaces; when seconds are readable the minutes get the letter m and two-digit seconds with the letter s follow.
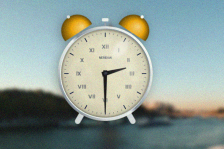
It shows 2h30
